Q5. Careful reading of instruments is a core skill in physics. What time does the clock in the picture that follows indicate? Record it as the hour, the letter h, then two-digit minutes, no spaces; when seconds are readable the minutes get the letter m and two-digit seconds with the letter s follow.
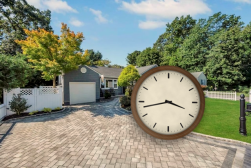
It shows 3h43
